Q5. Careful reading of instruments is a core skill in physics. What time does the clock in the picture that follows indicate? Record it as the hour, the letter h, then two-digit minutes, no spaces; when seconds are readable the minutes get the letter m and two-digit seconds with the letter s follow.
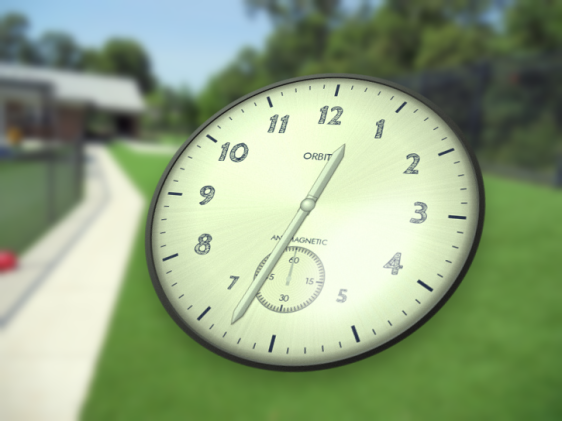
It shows 12h33
